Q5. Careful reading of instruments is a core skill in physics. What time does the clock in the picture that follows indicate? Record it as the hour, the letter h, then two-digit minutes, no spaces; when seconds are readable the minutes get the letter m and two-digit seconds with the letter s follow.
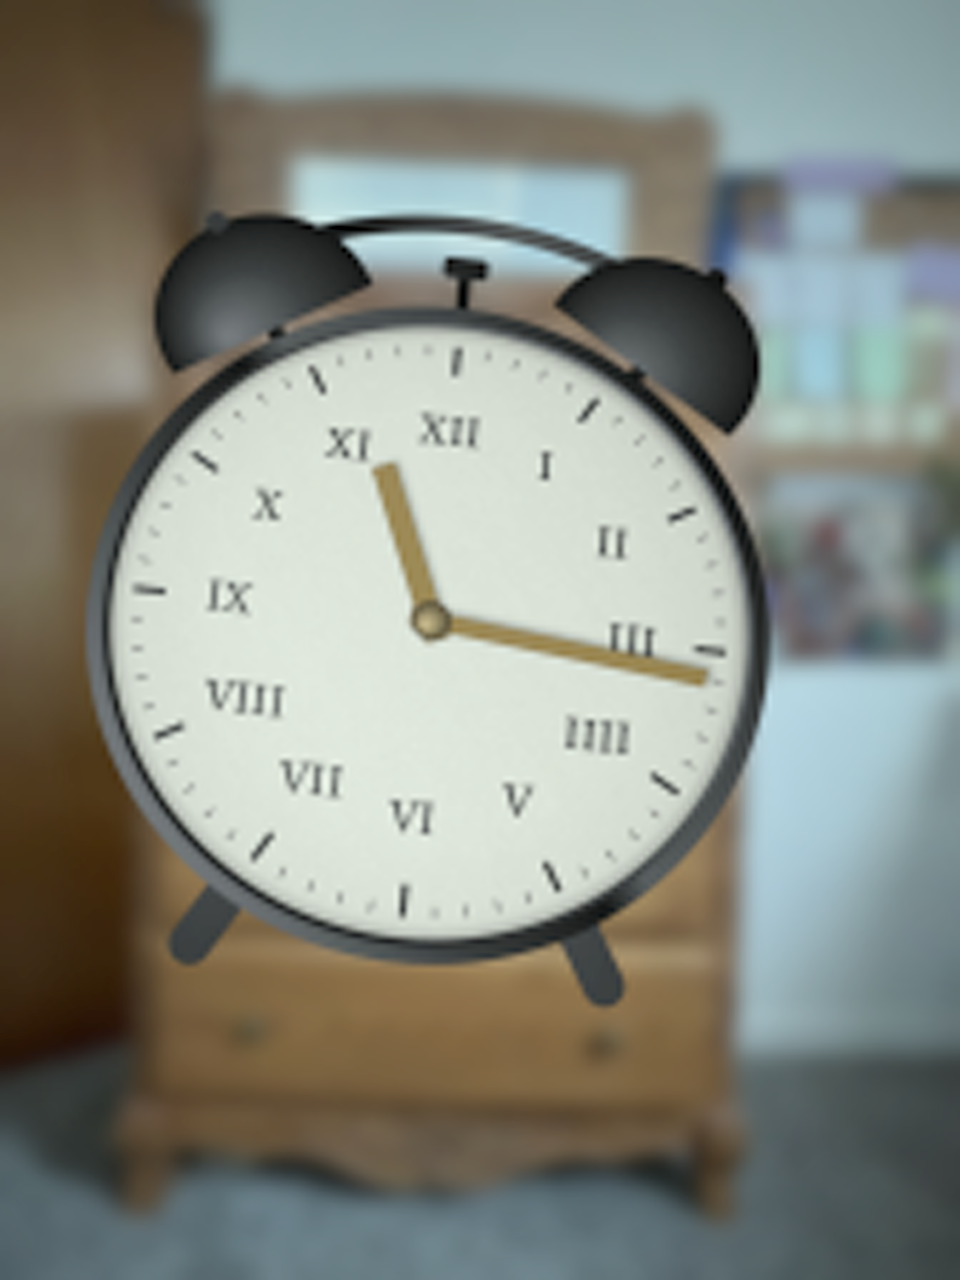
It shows 11h16
